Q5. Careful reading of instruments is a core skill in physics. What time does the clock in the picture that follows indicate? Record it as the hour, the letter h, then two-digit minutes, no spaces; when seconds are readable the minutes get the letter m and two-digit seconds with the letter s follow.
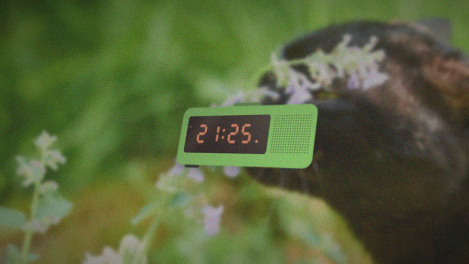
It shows 21h25
